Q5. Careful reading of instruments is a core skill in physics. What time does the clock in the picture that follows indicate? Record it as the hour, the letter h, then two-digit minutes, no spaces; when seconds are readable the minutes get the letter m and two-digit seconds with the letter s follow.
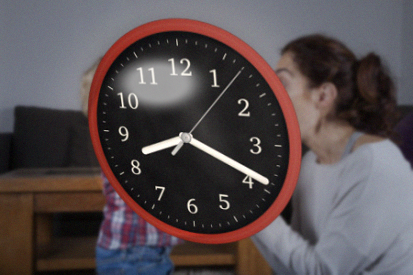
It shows 8h19m07s
